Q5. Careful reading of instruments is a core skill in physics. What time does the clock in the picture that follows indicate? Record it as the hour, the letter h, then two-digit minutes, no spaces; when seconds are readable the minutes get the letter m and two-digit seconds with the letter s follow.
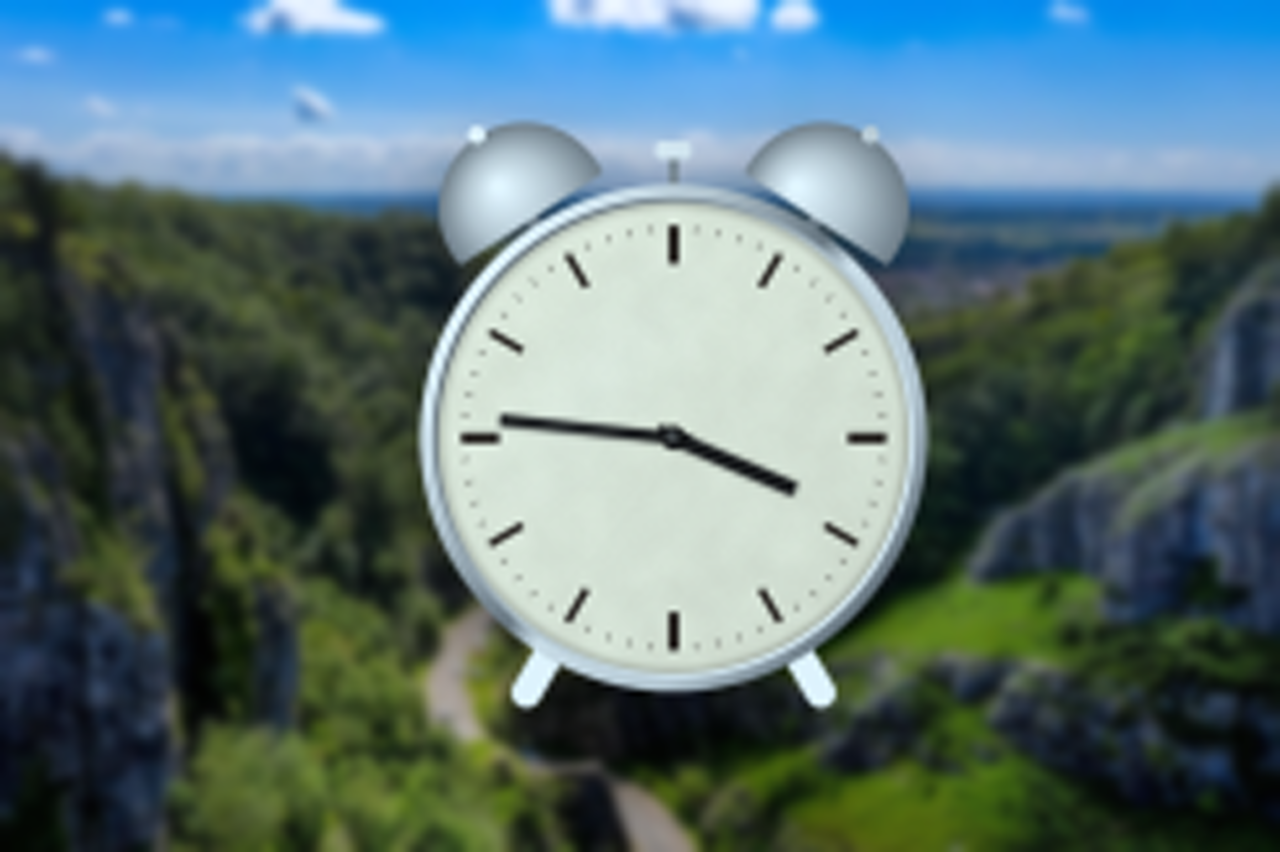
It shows 3h46
